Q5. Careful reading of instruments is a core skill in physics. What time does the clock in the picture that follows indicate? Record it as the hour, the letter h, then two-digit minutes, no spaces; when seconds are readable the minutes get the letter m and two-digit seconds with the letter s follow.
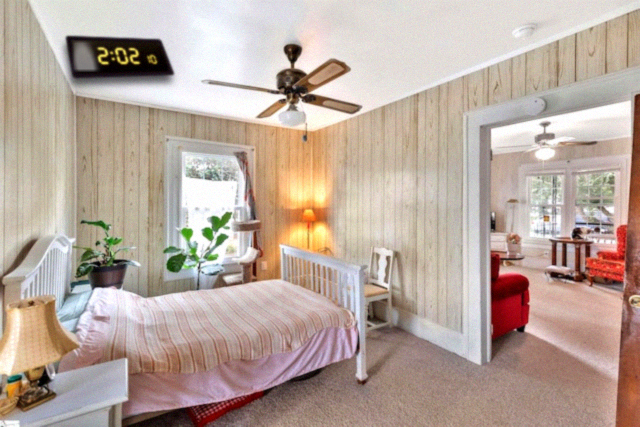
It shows 2h02
